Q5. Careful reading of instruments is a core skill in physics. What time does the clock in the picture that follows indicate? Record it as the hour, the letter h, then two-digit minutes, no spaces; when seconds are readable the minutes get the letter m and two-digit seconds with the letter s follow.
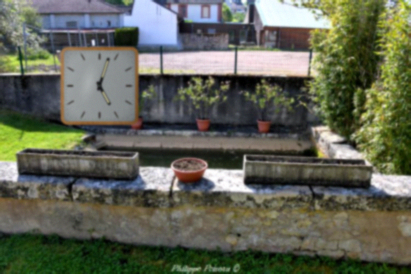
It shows 5h03
